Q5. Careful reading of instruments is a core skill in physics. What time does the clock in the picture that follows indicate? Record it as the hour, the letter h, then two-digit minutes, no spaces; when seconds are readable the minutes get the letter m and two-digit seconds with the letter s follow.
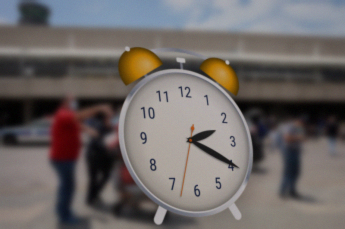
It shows 2h19m33s
